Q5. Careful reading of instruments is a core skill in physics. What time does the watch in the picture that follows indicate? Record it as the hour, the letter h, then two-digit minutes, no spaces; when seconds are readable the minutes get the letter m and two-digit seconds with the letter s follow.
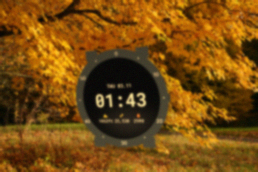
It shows 1h43
